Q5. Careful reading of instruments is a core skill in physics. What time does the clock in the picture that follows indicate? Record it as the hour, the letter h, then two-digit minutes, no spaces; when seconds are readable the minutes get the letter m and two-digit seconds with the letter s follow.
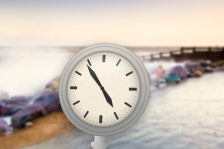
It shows 4h54
